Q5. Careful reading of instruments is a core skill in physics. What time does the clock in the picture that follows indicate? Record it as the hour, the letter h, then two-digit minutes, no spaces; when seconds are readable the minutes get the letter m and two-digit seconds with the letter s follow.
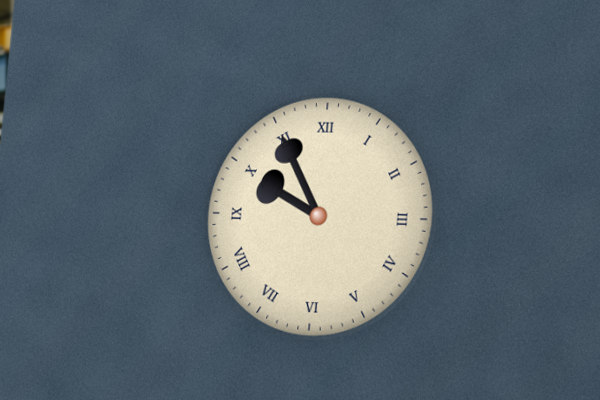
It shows 9h55
